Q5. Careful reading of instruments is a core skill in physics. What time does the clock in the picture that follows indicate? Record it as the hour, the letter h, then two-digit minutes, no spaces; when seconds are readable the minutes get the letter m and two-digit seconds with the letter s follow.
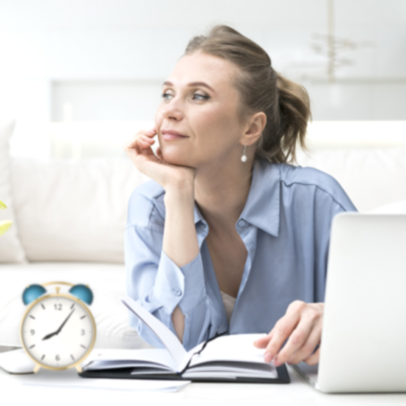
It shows 8h06
